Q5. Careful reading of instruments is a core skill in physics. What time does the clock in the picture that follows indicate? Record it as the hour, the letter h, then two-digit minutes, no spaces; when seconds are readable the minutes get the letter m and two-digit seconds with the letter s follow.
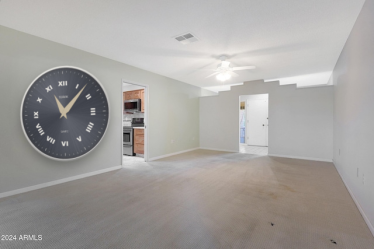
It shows 11h07
